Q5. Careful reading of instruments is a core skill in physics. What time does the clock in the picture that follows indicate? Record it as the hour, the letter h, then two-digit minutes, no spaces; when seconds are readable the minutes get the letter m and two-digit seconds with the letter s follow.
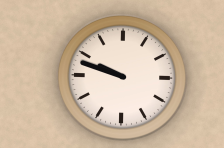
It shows 9h48
